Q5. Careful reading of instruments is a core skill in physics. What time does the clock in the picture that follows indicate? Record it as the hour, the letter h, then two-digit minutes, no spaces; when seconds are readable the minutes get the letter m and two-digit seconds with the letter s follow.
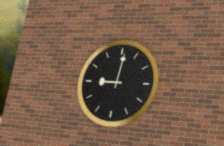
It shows 9h01
